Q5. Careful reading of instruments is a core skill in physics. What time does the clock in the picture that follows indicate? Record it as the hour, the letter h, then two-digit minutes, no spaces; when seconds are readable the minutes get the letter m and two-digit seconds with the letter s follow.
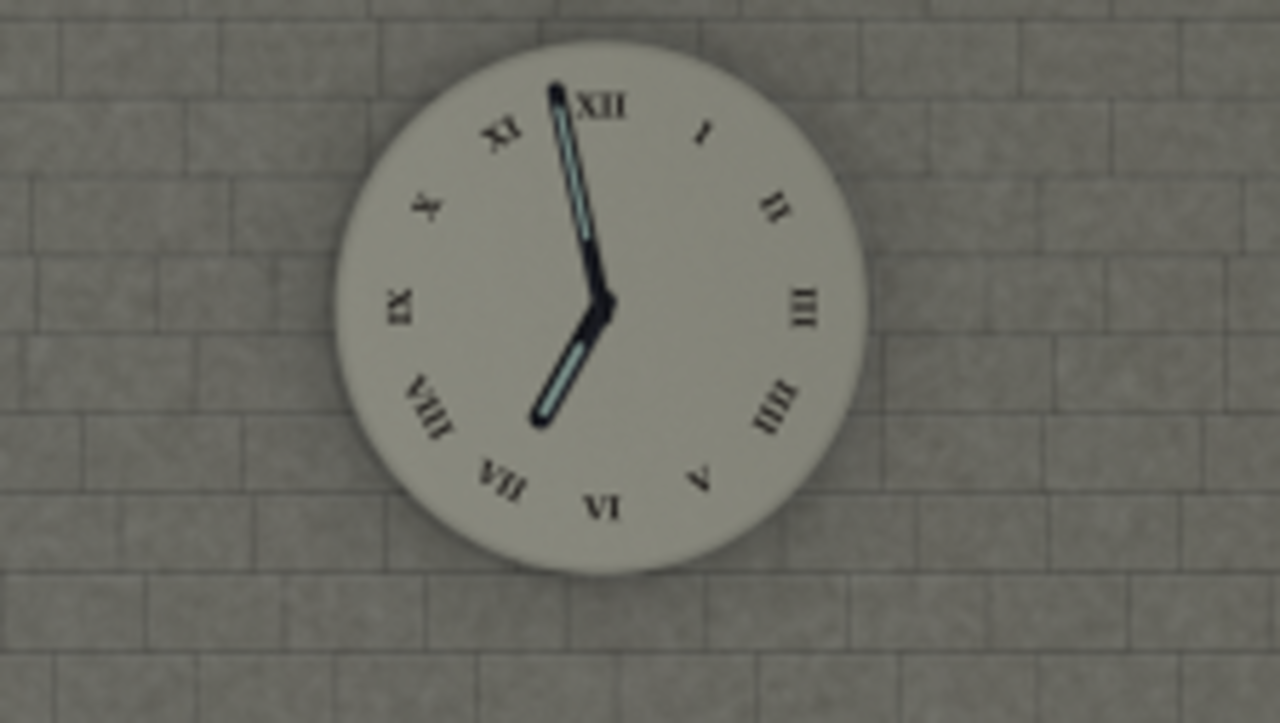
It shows 6h58
